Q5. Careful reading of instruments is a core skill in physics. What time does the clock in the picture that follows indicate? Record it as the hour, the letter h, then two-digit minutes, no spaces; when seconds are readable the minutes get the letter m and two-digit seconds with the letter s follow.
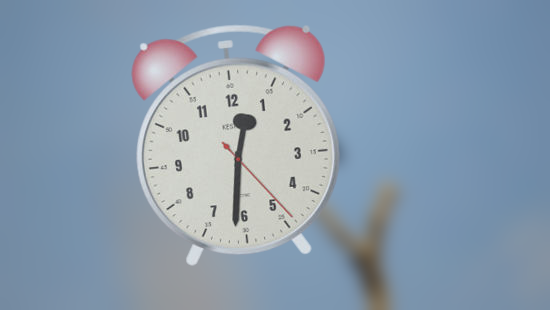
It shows 12h31m24s
